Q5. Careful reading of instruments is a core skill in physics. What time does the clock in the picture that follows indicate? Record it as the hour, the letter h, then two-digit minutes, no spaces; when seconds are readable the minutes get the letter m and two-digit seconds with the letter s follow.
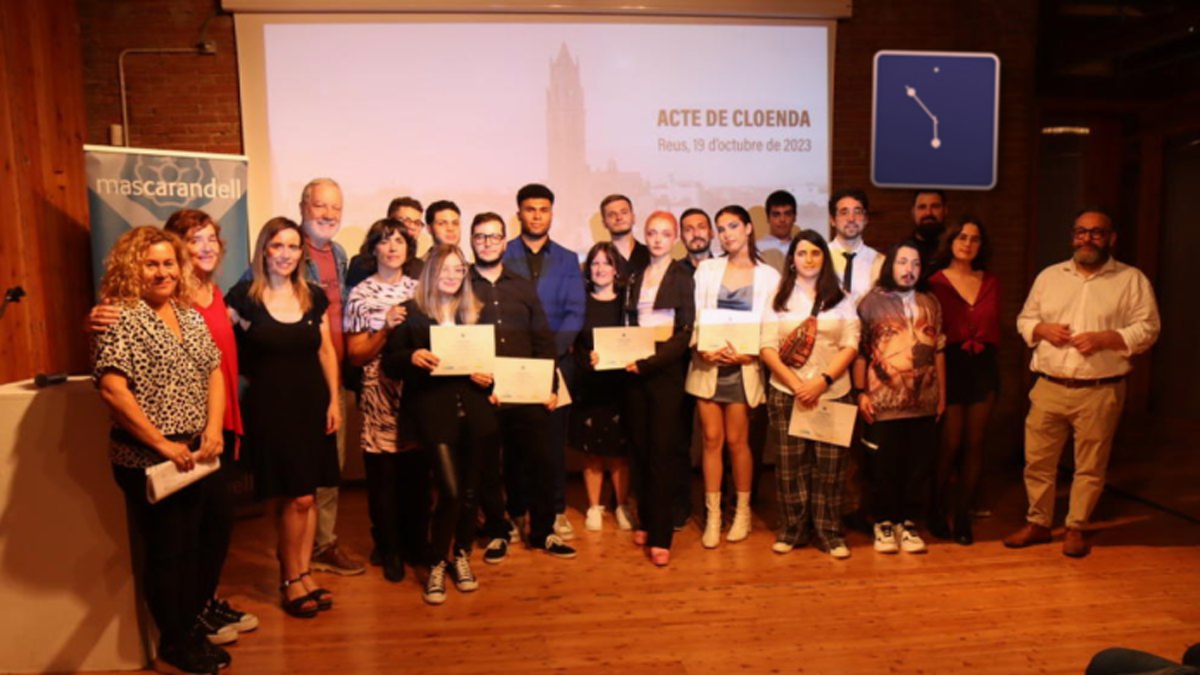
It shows 5h53
